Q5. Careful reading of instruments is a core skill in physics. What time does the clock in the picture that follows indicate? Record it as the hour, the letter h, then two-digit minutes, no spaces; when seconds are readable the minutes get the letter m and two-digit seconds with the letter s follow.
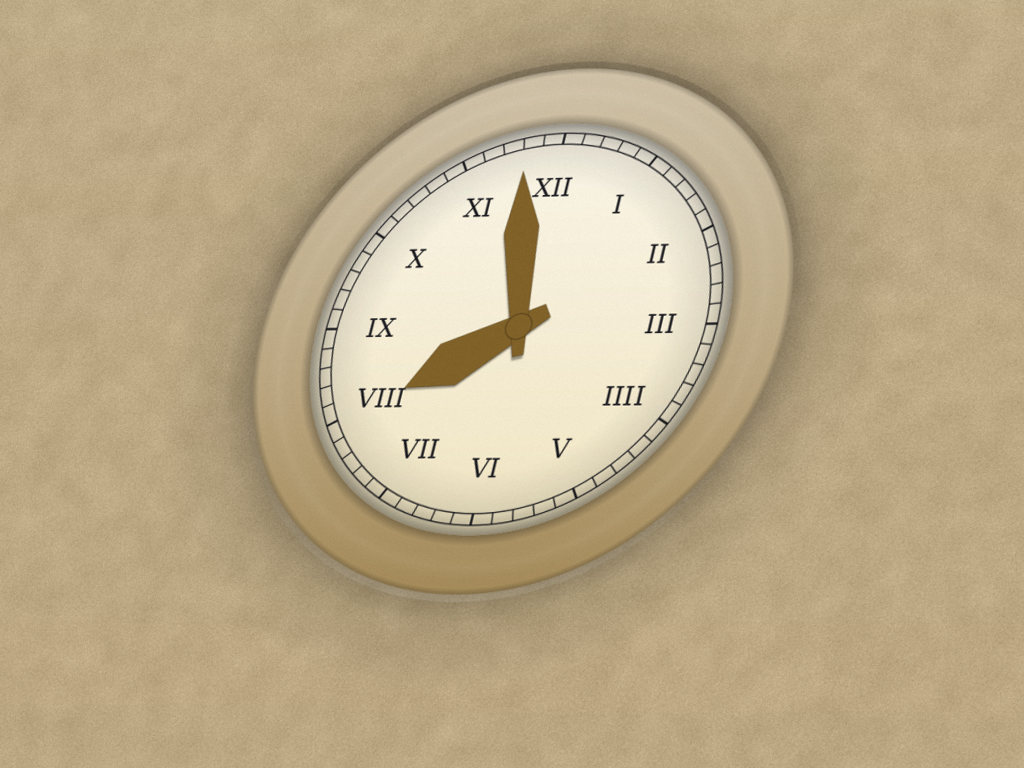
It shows 7h58
